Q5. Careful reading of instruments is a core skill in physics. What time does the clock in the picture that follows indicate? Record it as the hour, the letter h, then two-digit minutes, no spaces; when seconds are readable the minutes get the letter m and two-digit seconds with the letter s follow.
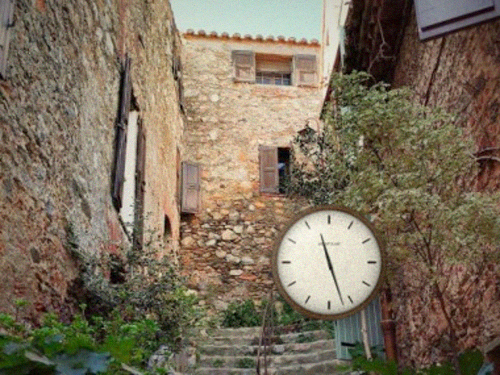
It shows 11h27
